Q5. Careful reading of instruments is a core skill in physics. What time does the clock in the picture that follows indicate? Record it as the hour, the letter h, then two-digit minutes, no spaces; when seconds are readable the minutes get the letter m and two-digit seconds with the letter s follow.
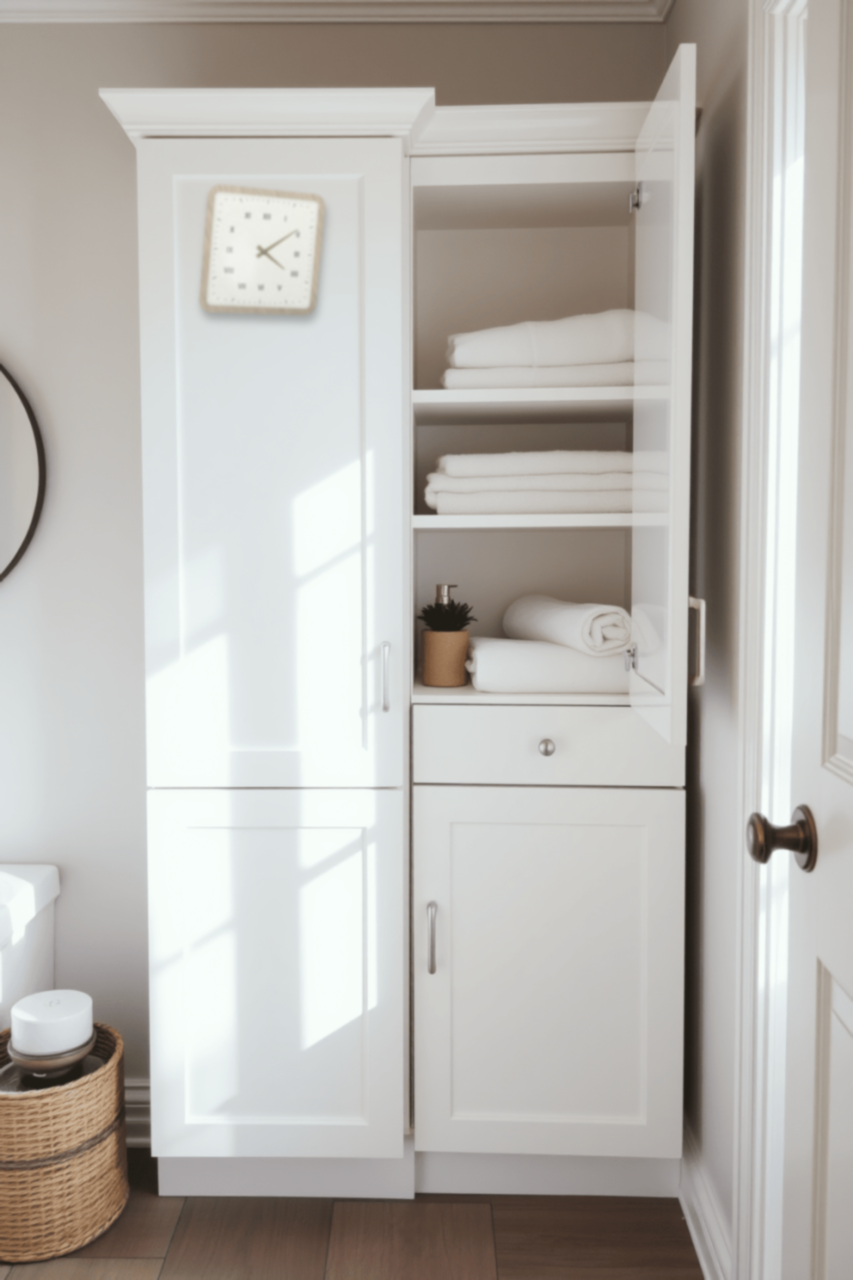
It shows 4h09
